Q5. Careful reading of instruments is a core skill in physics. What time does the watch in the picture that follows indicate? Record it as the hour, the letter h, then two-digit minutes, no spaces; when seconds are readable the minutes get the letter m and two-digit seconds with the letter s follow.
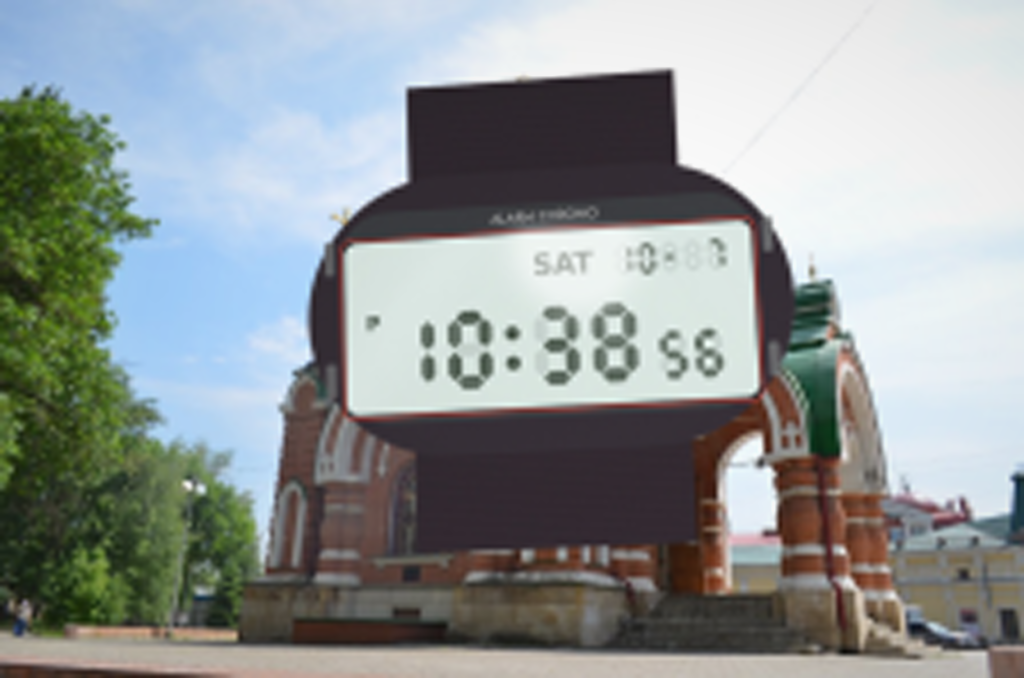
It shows 10h38m56s
